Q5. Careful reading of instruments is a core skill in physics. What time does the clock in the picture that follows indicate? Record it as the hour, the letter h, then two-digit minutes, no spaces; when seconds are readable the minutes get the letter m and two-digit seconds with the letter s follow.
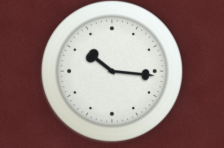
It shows 10h16
